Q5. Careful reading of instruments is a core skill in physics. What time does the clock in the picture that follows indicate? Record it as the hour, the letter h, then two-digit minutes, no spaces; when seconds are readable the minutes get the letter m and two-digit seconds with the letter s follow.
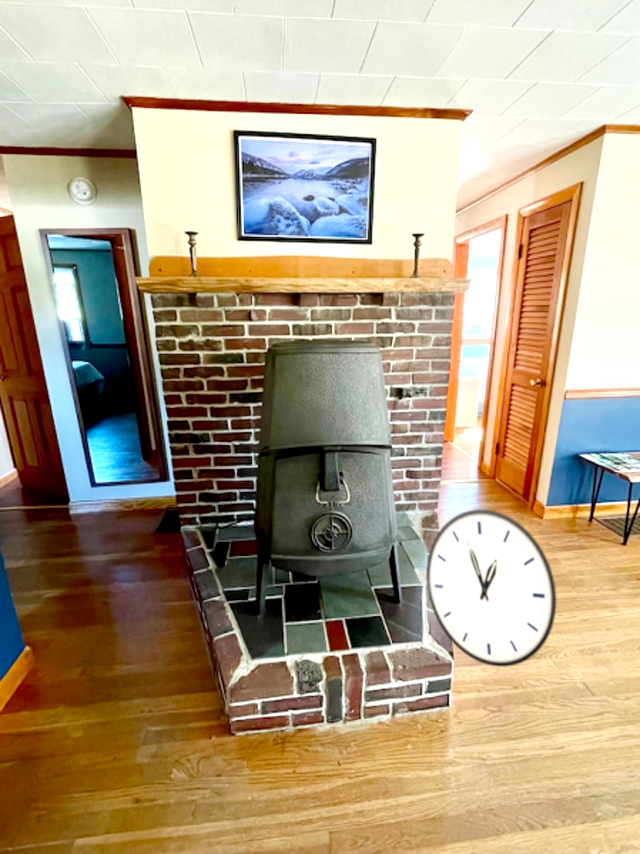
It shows 12h57
